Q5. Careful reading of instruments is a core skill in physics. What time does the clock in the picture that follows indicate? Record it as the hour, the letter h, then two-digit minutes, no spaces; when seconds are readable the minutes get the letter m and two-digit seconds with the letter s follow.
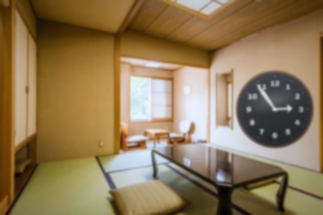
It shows 2h54
